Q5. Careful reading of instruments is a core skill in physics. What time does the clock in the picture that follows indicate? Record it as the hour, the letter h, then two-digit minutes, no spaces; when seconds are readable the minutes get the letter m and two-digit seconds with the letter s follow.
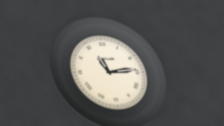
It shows 11h14
